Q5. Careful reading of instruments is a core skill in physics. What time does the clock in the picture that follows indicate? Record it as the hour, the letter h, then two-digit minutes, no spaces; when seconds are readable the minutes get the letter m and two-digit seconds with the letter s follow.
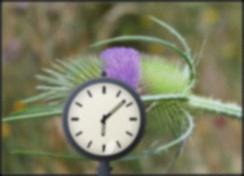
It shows 6h08
